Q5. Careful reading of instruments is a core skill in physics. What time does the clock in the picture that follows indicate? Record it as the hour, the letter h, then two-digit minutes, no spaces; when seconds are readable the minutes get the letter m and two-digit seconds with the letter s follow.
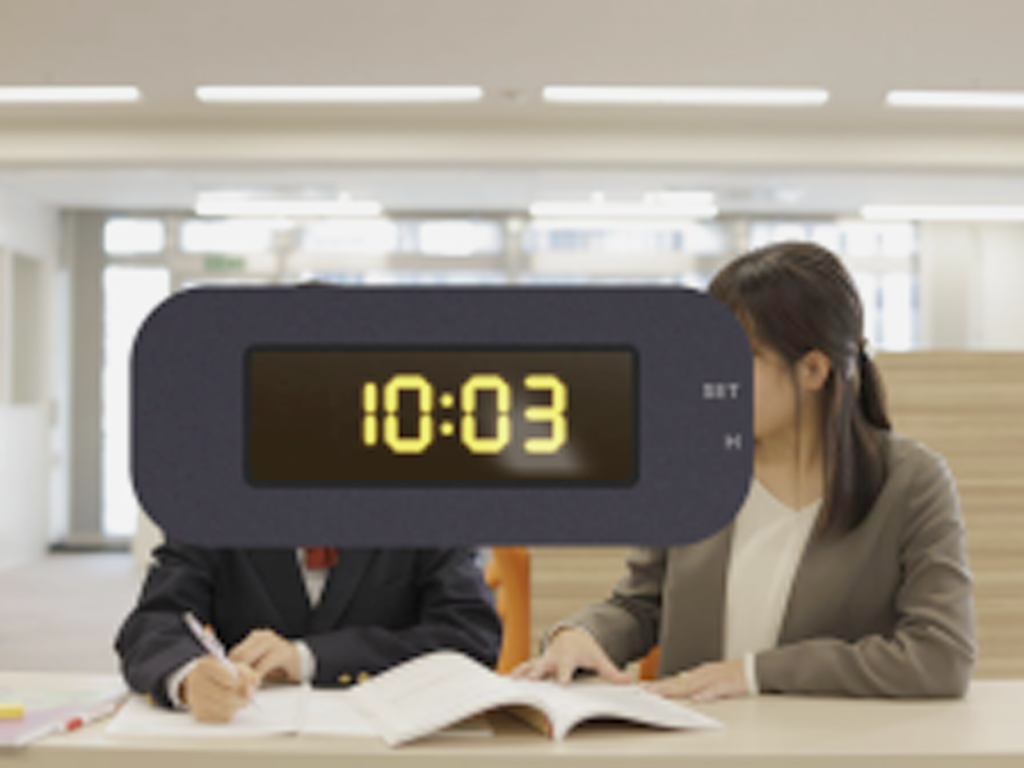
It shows 10h03
